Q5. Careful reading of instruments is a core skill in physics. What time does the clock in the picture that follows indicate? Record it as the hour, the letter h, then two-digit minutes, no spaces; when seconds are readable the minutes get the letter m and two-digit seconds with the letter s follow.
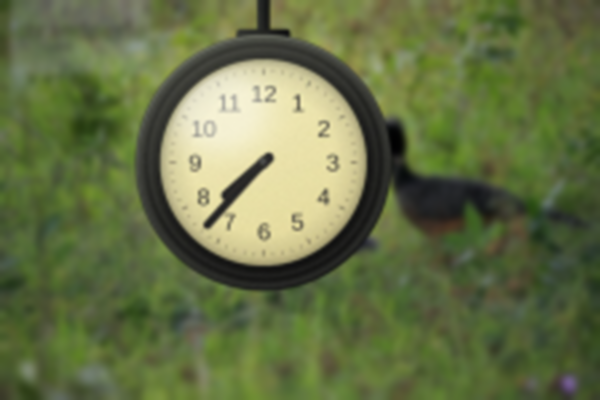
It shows 7h37
